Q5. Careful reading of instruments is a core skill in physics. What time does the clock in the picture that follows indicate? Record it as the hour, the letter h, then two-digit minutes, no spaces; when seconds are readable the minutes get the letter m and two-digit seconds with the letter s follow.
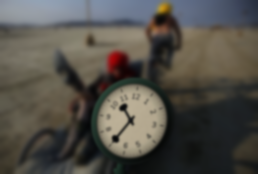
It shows 10h35
